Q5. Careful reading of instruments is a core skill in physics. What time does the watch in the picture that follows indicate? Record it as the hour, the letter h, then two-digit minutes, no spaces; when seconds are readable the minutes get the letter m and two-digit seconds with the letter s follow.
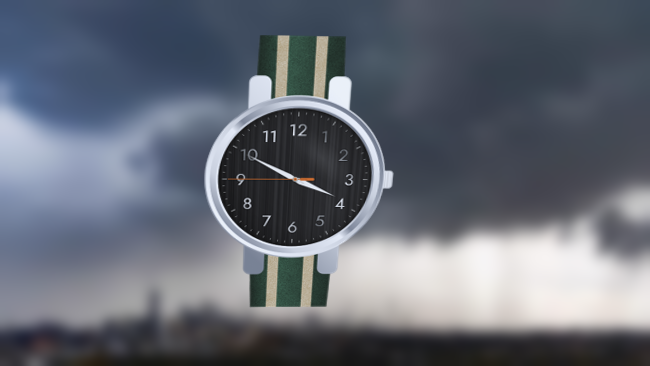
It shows 3h49m45s
